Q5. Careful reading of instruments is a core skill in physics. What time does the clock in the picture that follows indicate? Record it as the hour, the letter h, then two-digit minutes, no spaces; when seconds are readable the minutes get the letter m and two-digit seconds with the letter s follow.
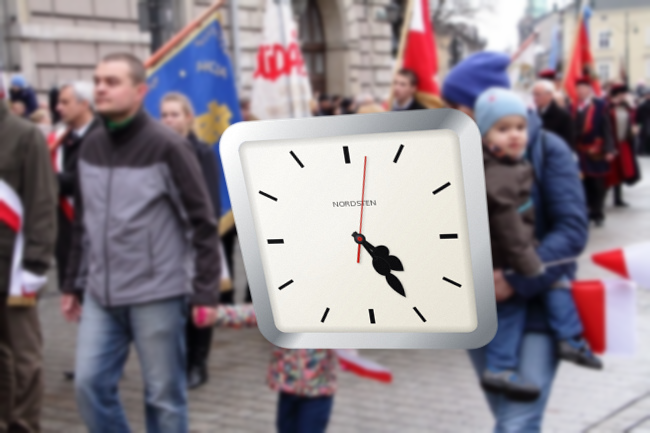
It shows 4h25m02s
